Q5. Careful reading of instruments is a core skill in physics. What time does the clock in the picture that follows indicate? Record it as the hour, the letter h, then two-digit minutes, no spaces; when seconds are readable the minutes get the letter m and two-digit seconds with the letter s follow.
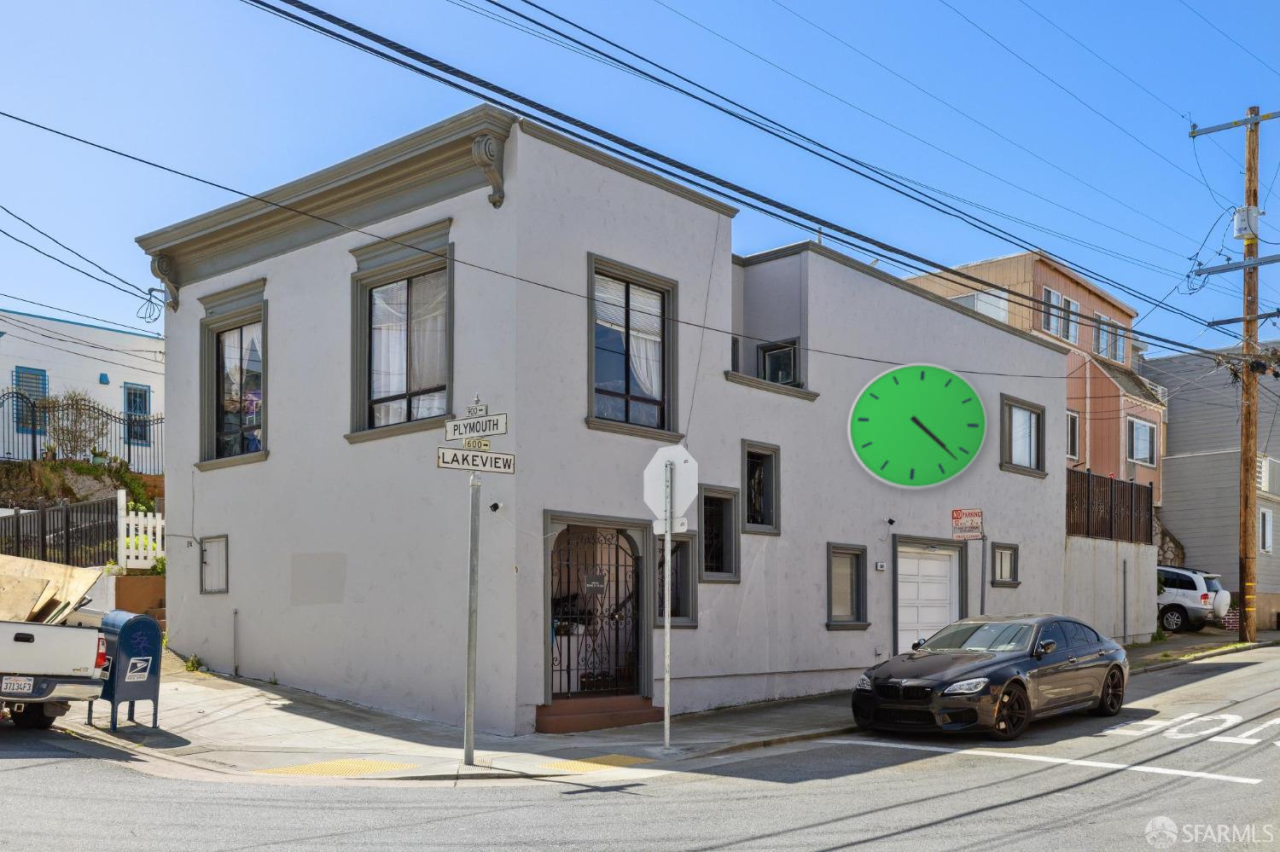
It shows 4h22
